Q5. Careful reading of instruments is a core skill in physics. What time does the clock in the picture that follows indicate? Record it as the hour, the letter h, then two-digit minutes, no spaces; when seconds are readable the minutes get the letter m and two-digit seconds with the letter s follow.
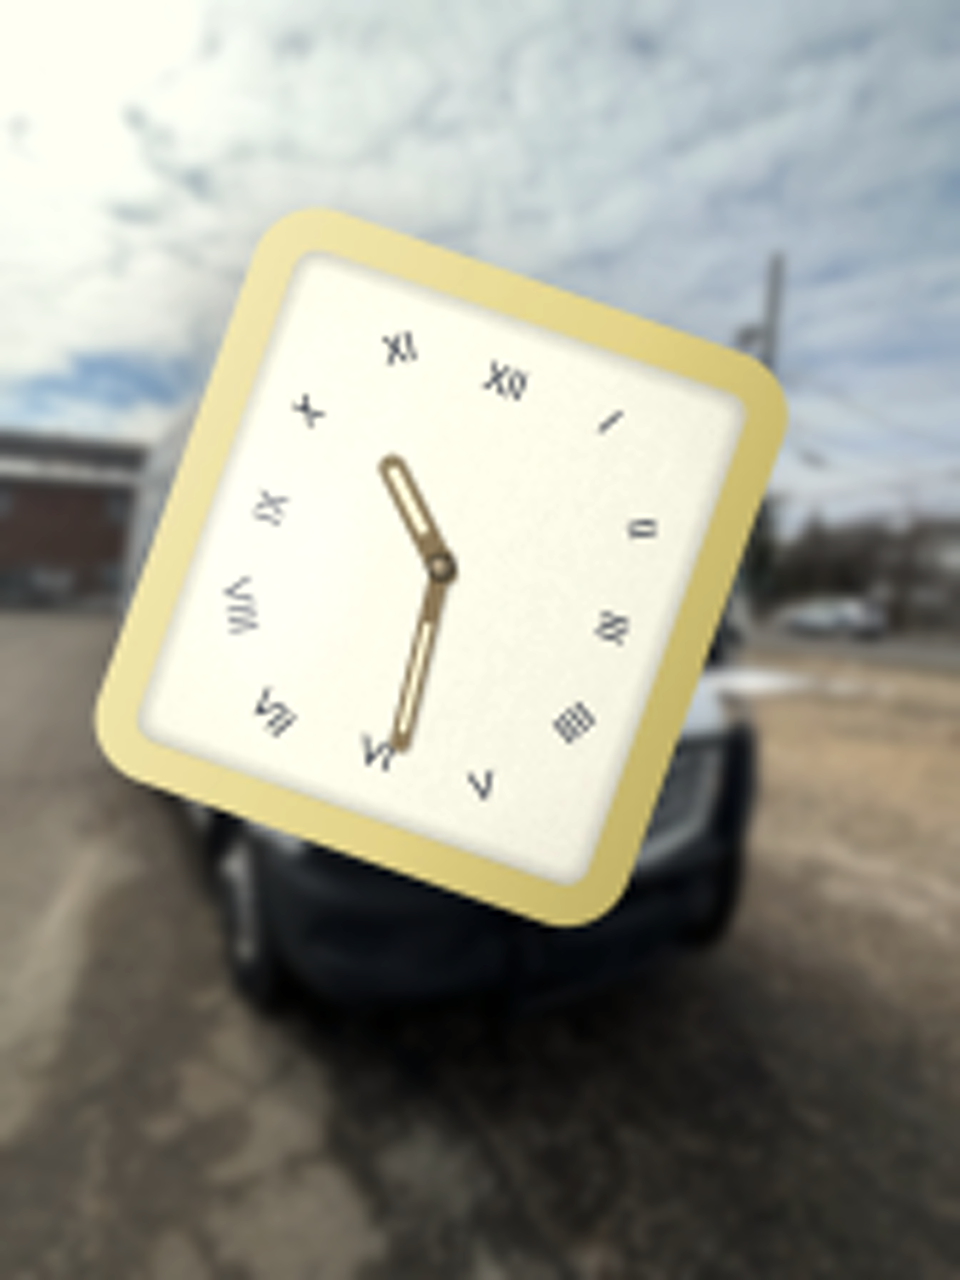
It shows 10h29
